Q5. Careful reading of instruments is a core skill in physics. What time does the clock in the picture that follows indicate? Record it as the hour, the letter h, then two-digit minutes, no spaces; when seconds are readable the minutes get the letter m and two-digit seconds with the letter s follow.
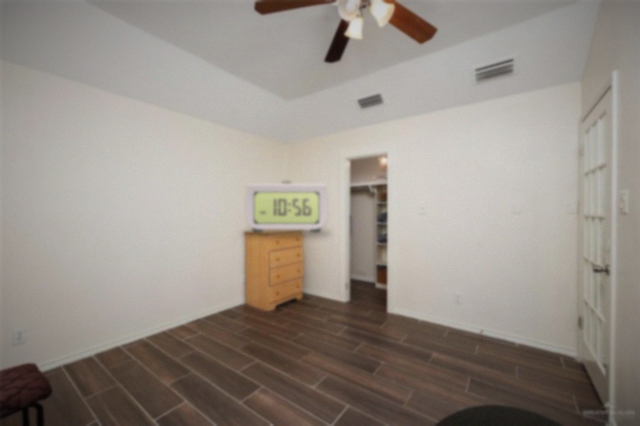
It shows 10h56
